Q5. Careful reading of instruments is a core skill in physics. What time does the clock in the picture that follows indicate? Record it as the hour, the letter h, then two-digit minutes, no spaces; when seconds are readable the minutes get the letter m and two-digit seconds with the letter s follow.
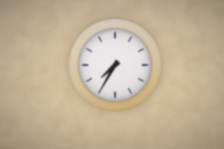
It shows 7h35
